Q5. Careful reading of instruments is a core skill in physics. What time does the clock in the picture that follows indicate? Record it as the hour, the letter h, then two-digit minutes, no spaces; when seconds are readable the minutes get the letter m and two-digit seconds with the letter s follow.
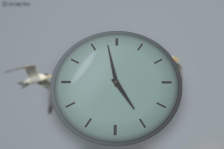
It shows 4h58
